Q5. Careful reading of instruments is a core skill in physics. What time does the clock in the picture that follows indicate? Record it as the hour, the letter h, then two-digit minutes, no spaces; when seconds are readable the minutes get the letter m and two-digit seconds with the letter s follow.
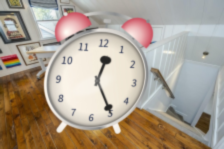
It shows 12h25
